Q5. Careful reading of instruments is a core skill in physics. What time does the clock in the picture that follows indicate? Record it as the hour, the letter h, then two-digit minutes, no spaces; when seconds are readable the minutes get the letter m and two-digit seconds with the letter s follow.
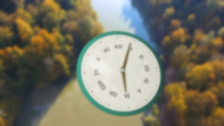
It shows 6h04
